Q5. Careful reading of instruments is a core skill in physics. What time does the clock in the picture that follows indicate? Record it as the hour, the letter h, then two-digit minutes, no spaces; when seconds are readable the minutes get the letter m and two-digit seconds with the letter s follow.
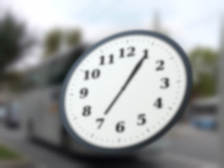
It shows 7h05
